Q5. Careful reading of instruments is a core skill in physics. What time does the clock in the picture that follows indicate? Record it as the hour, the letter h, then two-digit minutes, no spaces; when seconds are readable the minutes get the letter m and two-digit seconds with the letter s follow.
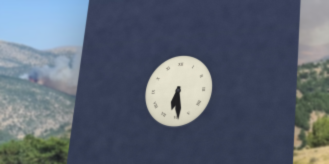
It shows 6h29
